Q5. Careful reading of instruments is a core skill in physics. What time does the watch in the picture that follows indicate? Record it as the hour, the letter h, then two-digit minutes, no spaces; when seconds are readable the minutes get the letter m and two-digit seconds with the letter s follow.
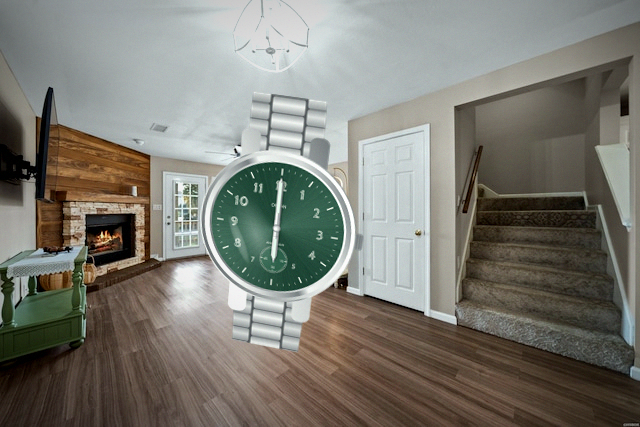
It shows 6h00
